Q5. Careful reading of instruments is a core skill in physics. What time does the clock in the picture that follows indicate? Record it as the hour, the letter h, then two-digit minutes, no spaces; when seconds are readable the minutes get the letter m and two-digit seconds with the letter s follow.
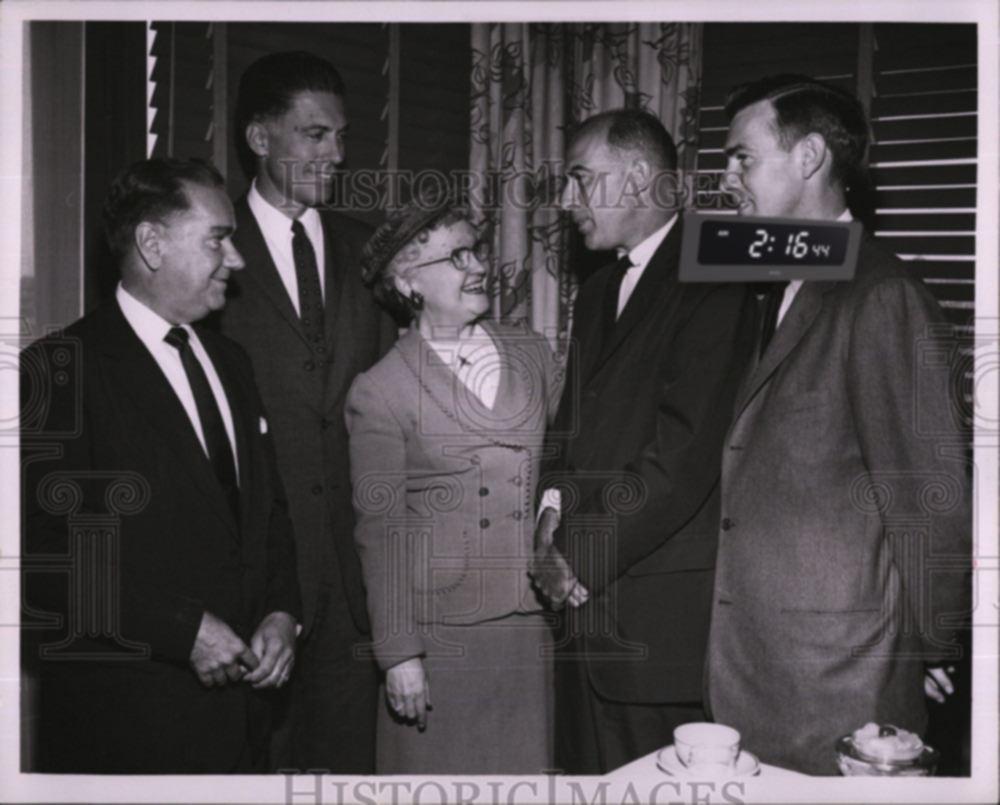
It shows 2h16
